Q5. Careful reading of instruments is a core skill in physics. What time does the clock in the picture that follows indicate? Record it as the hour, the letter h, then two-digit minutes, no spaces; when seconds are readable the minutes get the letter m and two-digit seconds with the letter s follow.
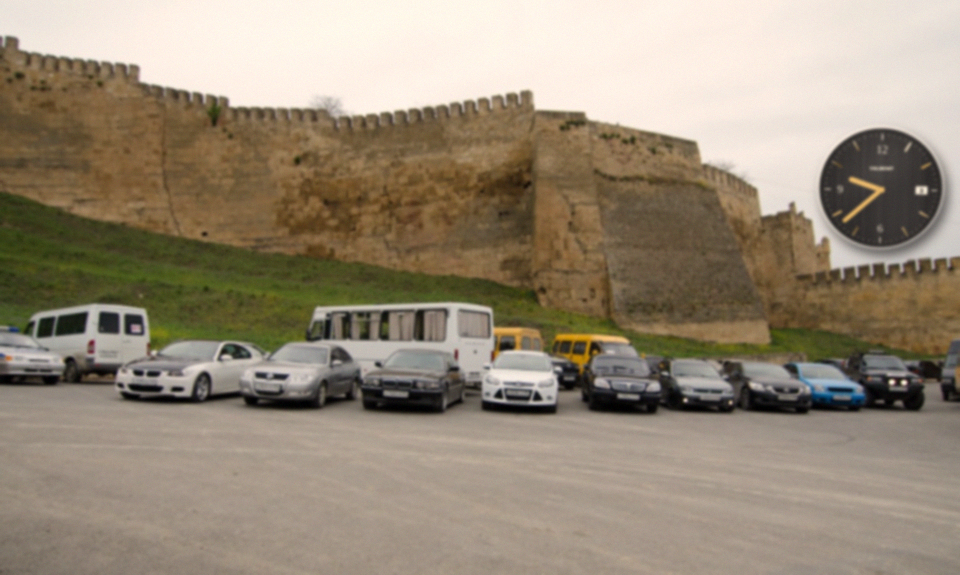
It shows 9h38
